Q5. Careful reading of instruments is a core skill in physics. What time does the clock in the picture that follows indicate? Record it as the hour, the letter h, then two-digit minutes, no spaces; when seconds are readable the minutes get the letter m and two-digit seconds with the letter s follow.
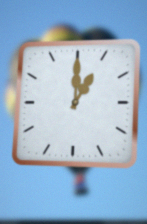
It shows 1h00
